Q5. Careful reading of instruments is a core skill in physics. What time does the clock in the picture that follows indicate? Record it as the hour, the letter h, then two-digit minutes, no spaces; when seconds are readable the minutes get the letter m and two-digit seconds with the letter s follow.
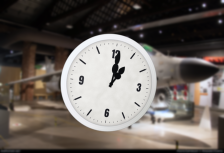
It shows 1h01
